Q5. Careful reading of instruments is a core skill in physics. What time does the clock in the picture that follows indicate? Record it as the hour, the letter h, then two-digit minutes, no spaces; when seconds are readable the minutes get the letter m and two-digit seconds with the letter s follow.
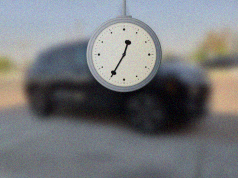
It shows 12h35
